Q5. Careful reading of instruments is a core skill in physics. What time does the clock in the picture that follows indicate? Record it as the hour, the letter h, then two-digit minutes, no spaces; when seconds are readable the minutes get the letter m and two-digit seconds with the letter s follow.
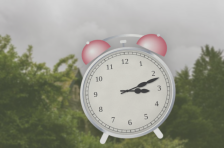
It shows 3h12
